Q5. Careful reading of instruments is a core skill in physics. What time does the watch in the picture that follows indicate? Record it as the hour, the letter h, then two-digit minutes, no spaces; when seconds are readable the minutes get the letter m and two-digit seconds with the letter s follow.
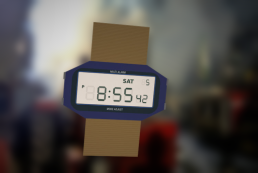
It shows 8h55m42s
